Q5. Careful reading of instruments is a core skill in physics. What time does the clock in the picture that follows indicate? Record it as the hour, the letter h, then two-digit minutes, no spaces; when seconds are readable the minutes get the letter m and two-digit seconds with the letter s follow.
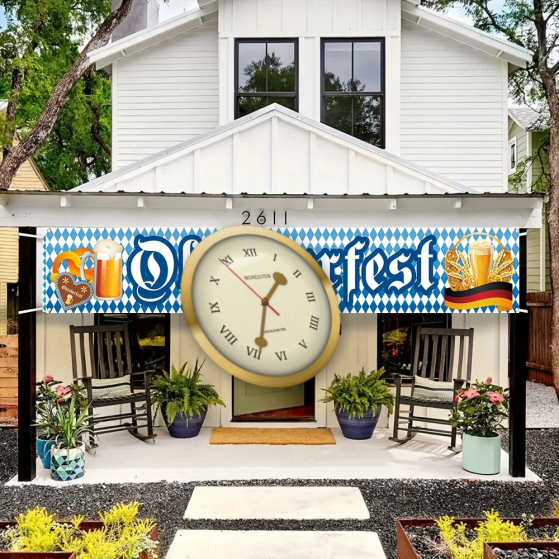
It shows 1h33m54s
